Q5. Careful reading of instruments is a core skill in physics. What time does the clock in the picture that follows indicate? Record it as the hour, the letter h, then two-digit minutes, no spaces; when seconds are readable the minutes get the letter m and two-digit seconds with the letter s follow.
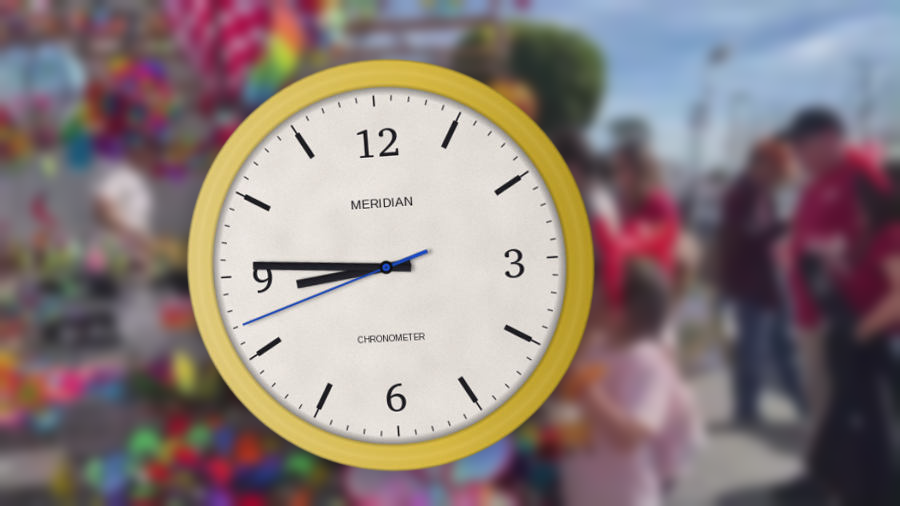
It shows 8h45m42s
